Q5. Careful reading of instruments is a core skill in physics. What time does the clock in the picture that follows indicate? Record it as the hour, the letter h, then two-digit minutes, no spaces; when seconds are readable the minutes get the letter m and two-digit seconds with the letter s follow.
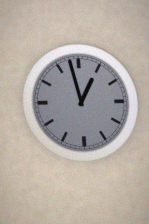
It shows 12h58
